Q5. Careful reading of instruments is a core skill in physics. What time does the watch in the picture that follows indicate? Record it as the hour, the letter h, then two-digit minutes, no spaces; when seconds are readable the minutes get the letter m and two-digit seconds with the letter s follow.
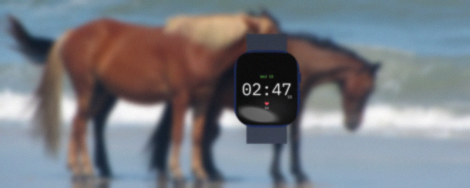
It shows 2h47
